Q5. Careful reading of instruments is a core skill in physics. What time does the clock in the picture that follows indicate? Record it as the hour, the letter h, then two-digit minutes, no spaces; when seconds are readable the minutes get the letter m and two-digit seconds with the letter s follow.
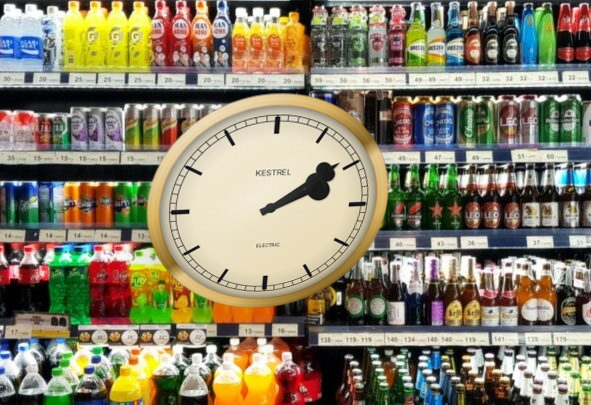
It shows 2h09
